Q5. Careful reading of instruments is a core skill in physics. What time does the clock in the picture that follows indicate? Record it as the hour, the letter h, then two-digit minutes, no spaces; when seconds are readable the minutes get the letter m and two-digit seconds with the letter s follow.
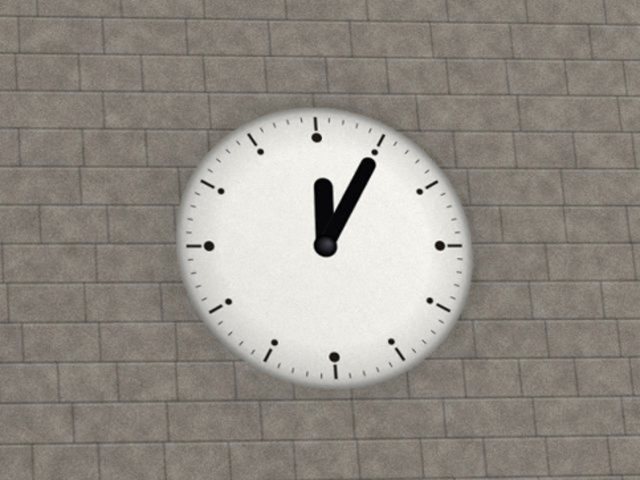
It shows 12h05
